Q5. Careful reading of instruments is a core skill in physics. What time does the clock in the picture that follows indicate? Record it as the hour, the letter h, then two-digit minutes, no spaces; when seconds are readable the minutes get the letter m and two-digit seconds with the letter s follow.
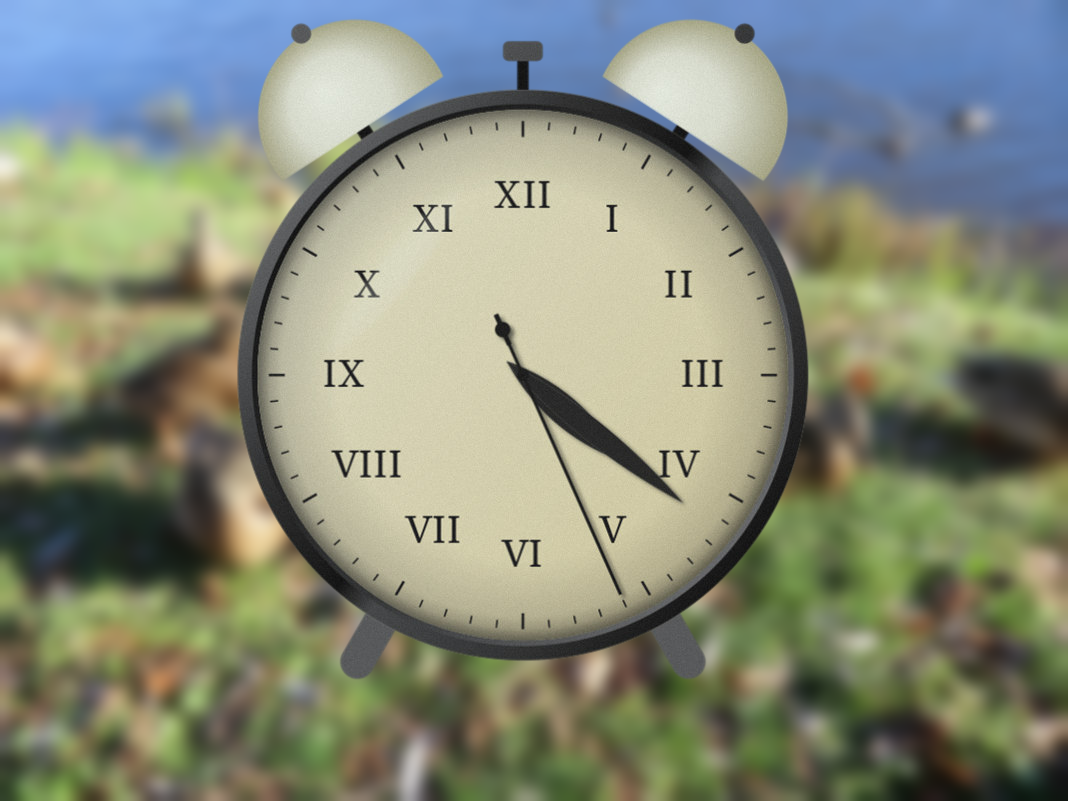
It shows 4h21m26s
